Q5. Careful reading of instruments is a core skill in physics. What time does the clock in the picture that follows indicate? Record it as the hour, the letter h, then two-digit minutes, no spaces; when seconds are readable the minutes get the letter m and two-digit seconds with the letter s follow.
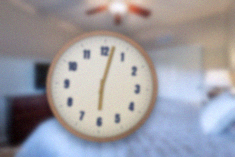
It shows 6h02
